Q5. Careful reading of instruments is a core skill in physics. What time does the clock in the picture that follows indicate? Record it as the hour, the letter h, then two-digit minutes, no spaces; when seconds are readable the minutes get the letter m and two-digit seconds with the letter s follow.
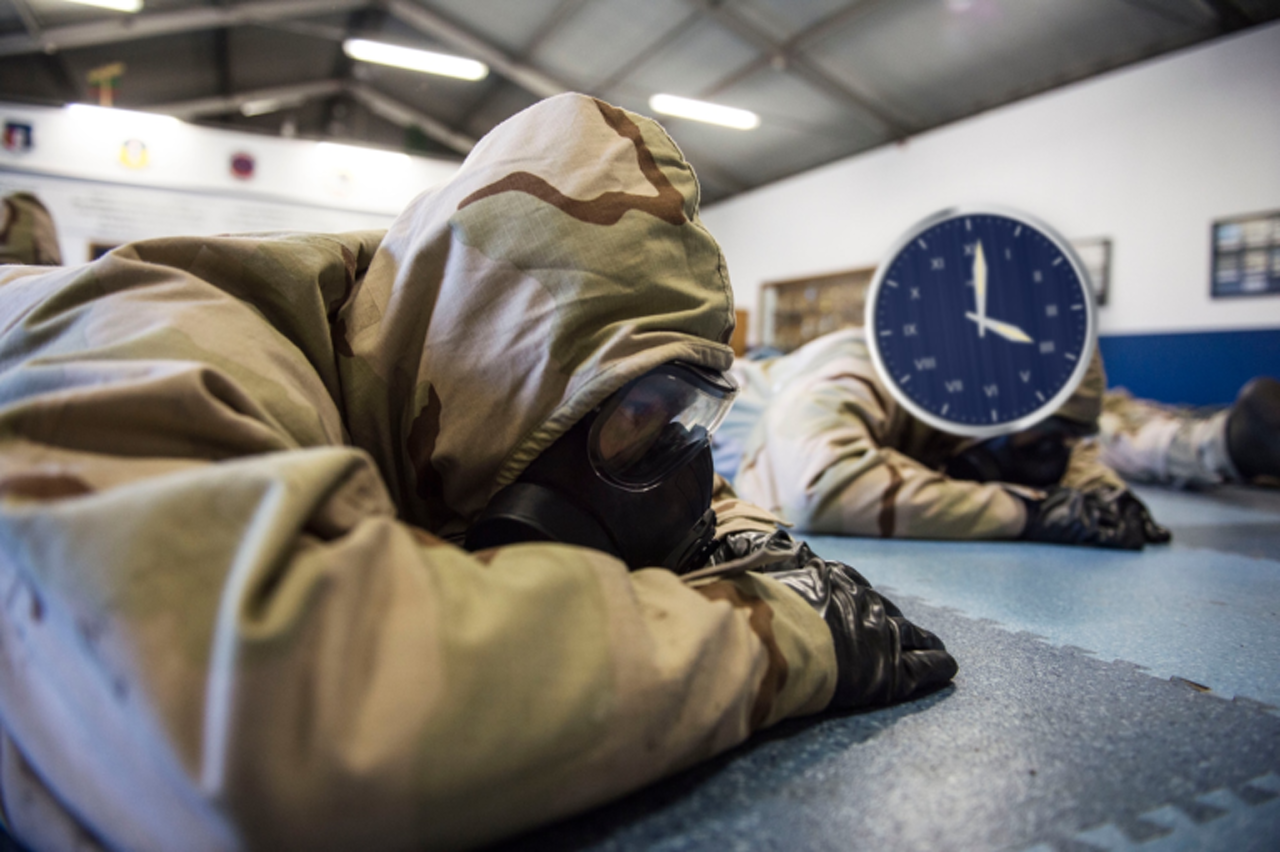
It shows 4h01
